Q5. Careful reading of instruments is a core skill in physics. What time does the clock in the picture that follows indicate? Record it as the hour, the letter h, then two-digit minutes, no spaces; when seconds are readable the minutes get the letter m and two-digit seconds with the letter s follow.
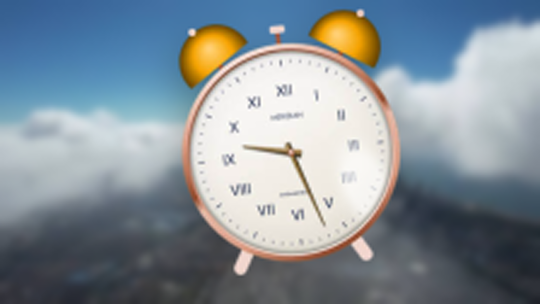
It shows 9h27
